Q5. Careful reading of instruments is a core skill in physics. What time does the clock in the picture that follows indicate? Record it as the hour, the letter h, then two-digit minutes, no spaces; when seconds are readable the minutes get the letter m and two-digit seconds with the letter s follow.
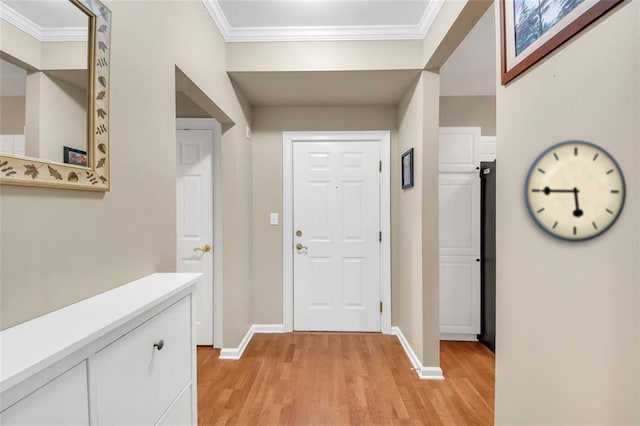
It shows 5h45
